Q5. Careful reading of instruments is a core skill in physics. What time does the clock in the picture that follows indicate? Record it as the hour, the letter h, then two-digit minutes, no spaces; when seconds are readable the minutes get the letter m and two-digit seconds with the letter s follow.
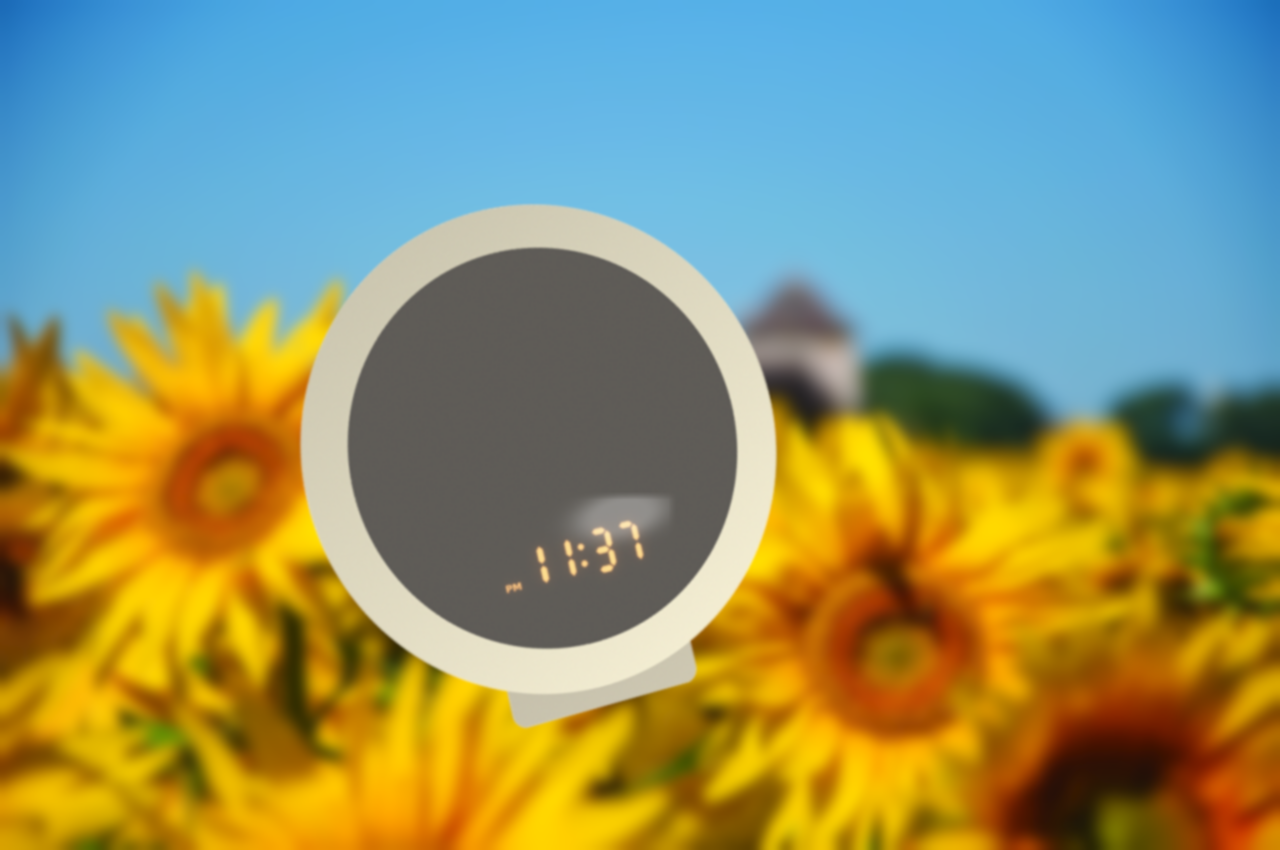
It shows 11h37
